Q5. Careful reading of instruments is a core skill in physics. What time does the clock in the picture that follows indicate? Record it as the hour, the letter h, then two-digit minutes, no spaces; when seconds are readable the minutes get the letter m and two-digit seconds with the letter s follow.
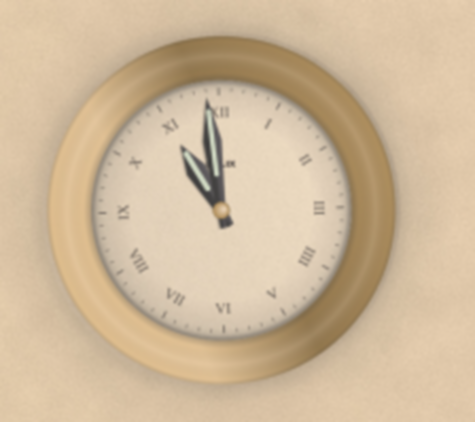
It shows 10h59
